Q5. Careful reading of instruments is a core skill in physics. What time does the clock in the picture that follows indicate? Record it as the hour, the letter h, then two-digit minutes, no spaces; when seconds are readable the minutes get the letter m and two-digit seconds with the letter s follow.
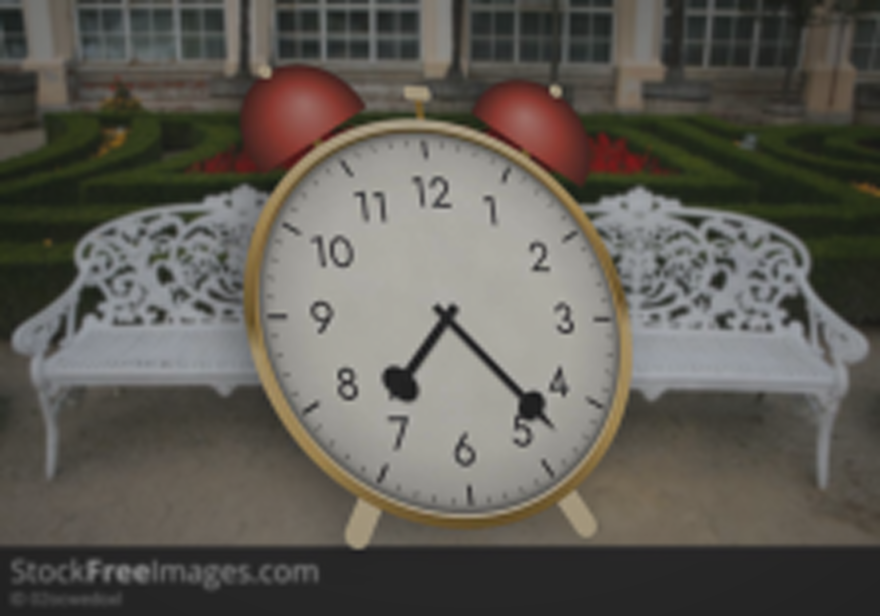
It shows 7h23
